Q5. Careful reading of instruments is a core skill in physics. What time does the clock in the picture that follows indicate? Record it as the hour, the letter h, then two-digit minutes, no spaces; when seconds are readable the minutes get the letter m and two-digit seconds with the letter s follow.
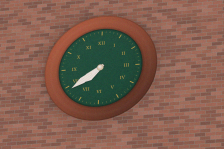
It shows 7h39
